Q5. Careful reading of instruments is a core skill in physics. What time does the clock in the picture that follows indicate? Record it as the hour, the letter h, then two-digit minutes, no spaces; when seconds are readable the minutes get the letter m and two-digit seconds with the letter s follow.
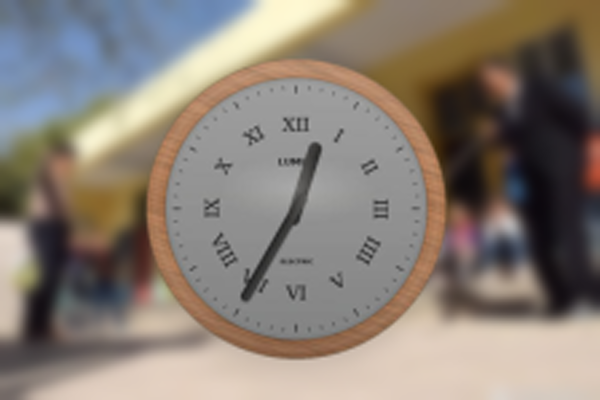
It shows 12h35
